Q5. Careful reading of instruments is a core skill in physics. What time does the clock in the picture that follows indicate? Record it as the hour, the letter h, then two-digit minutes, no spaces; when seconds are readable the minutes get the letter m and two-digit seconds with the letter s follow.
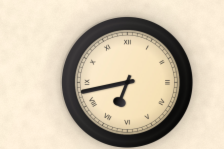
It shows 6h43
